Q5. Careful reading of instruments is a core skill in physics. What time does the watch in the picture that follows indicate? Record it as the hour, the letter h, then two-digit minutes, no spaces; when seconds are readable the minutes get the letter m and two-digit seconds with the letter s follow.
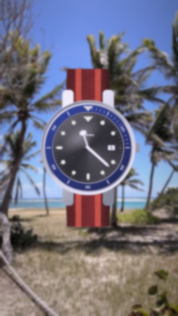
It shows 11h22
